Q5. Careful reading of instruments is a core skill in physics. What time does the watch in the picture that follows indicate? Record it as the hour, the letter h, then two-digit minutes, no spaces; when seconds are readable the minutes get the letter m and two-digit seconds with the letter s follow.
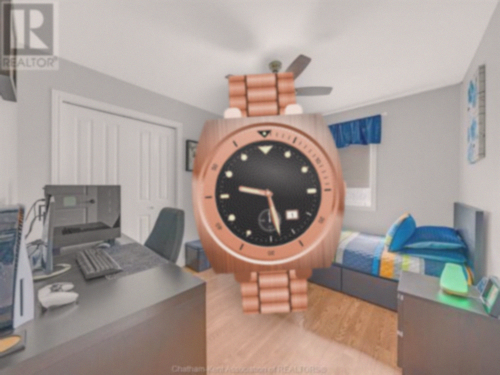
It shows 9h28
